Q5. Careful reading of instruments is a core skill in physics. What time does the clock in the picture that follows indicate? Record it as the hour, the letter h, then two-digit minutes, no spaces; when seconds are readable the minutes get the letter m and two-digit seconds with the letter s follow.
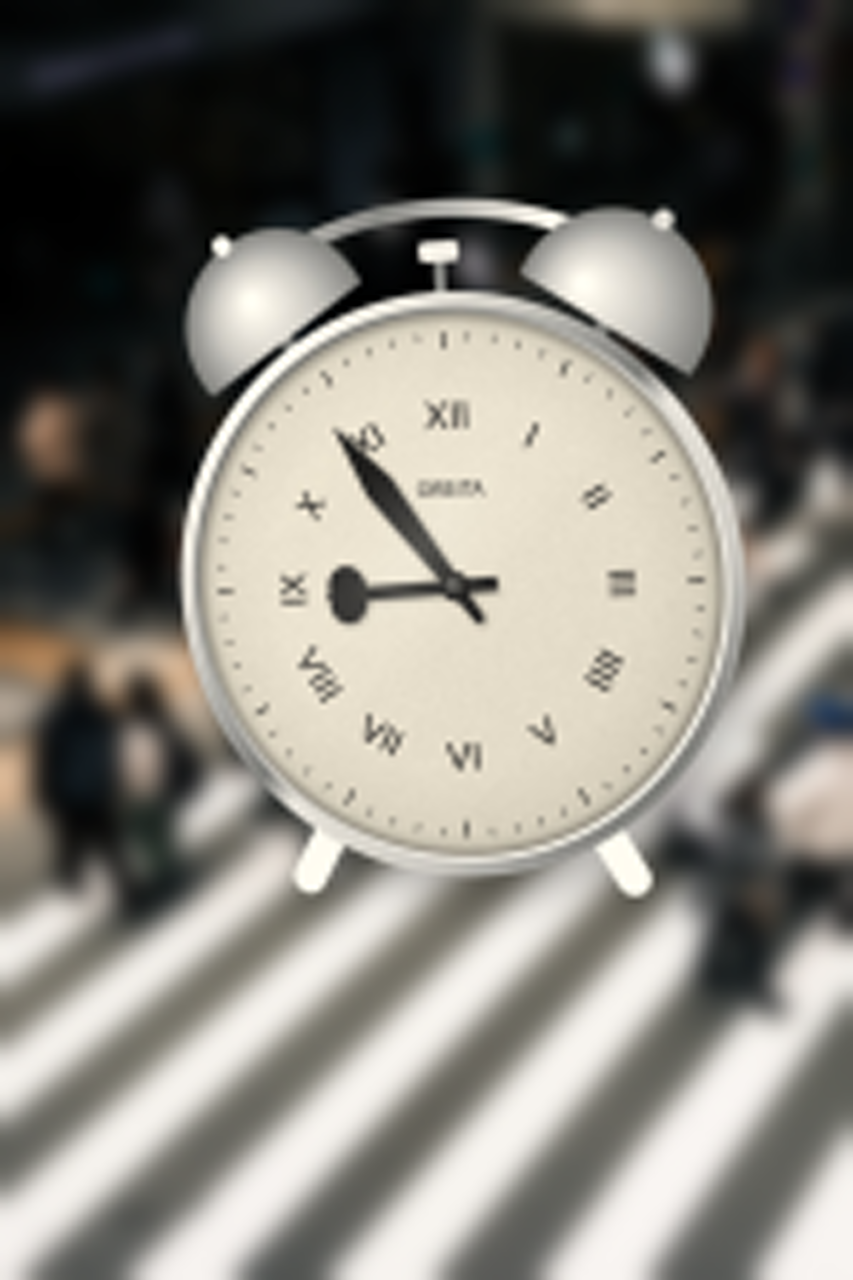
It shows 8h54
